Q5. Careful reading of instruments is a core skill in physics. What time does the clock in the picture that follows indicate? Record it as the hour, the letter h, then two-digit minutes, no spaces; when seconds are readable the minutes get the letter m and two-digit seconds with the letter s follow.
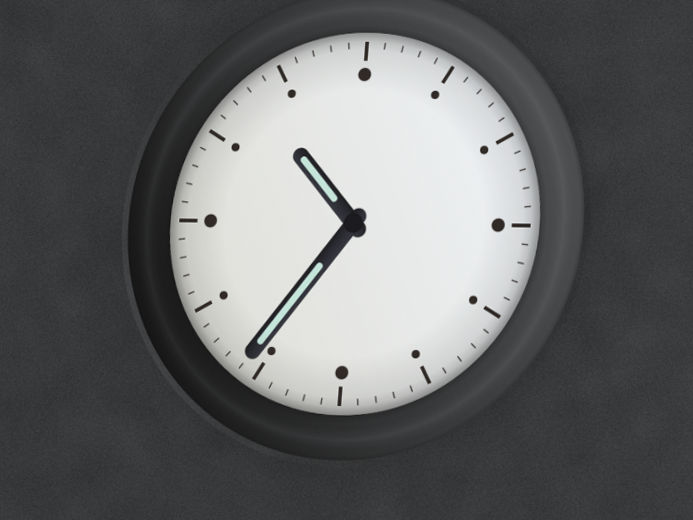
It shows 10h36
